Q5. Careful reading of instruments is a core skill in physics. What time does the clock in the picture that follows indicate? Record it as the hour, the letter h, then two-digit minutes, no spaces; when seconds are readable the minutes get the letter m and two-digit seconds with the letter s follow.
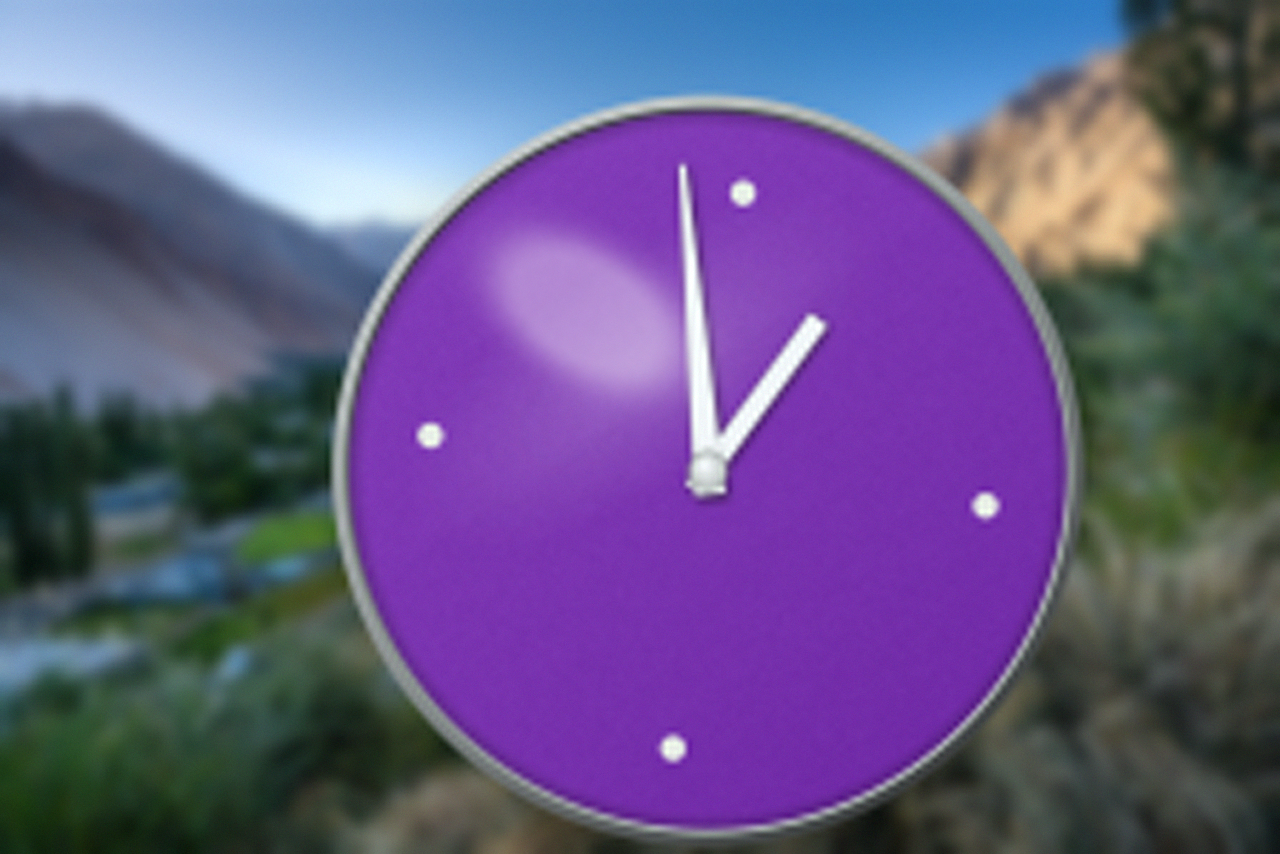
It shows 12h58
